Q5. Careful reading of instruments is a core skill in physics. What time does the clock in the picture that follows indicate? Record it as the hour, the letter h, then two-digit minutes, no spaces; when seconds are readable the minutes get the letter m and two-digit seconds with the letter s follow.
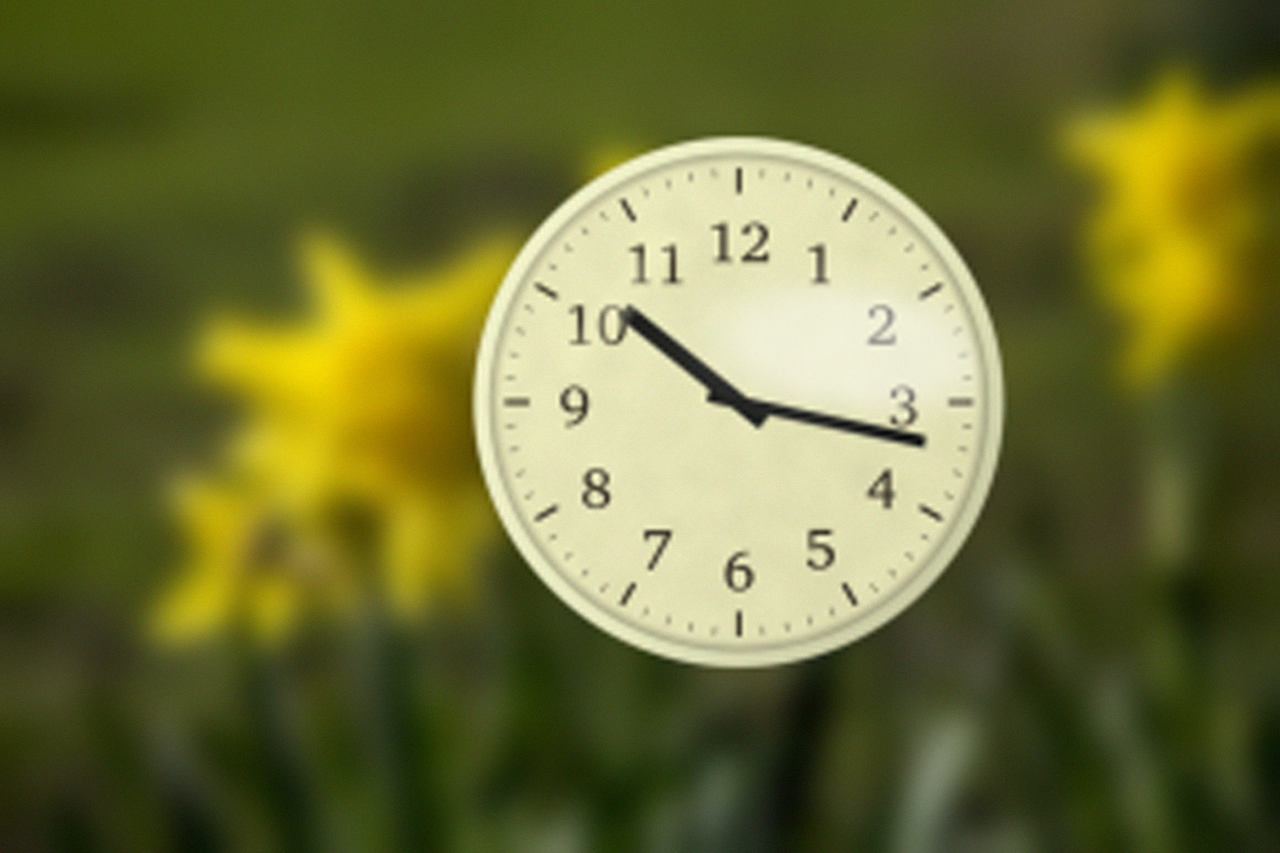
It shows 10h17
